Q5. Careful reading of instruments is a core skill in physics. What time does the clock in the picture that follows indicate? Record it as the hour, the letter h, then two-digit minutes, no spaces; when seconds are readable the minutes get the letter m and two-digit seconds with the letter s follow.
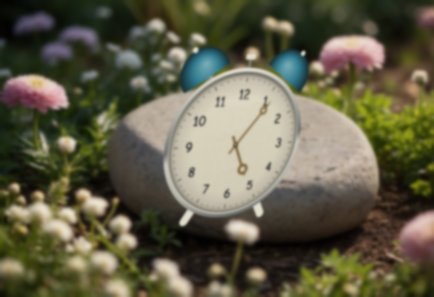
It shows 5h06
